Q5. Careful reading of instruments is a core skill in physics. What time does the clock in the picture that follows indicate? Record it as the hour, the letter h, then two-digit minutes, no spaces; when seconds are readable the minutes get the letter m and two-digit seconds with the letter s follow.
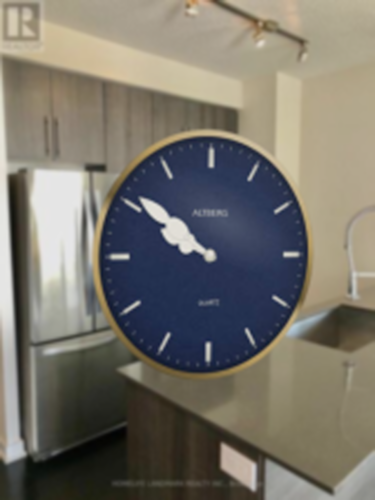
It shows 9h51
